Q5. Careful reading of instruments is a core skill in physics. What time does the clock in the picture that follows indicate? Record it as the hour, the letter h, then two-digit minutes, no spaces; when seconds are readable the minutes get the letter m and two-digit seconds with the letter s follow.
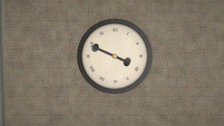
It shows 3h49
